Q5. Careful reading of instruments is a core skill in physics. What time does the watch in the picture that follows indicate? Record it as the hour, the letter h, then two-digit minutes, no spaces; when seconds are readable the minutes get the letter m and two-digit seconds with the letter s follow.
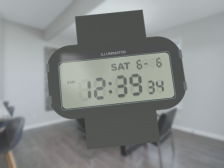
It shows 12h39m34s
